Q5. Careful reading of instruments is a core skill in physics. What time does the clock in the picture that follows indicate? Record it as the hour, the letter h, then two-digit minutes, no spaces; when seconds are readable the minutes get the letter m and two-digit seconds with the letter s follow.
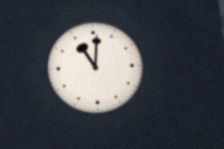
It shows 11h01
